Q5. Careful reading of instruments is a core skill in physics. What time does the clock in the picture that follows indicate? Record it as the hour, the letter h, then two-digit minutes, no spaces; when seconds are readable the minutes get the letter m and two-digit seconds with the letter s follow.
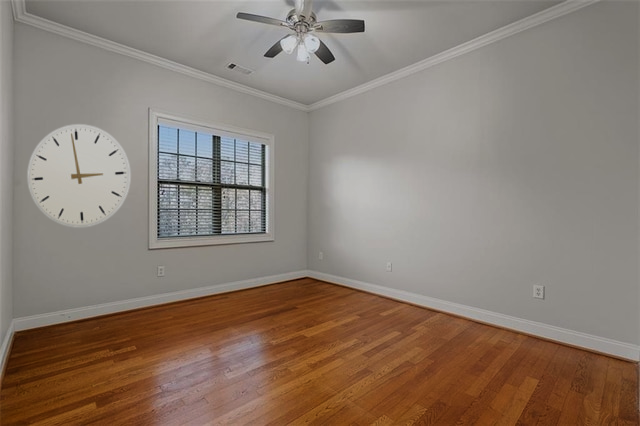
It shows 2h59
